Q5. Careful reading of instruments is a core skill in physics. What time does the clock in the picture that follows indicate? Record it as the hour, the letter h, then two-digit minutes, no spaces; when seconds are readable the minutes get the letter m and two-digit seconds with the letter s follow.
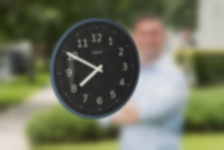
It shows 7h50
